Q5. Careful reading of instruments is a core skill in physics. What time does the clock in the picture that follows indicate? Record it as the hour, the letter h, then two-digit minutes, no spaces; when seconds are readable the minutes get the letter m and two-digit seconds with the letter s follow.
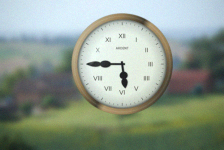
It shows 5h45
